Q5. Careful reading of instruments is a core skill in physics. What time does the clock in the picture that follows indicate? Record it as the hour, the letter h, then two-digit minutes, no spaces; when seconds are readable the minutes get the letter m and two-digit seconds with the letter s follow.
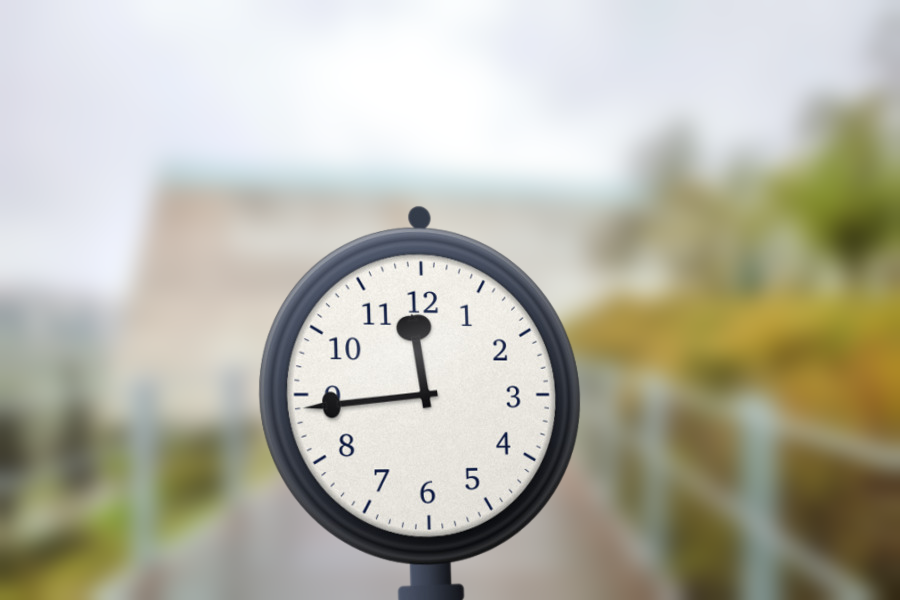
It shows 11h44
